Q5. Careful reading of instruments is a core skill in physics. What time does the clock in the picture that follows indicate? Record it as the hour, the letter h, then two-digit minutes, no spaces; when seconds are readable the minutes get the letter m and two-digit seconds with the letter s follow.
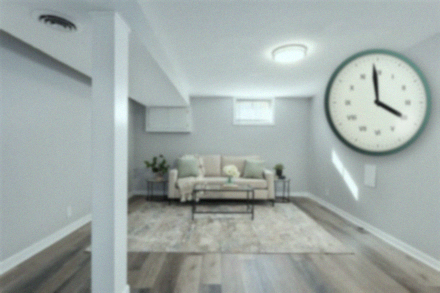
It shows 3h59
